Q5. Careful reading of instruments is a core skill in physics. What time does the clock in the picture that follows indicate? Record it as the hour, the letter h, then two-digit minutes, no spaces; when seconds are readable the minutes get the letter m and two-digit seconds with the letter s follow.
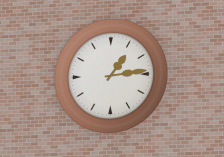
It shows 1h14
